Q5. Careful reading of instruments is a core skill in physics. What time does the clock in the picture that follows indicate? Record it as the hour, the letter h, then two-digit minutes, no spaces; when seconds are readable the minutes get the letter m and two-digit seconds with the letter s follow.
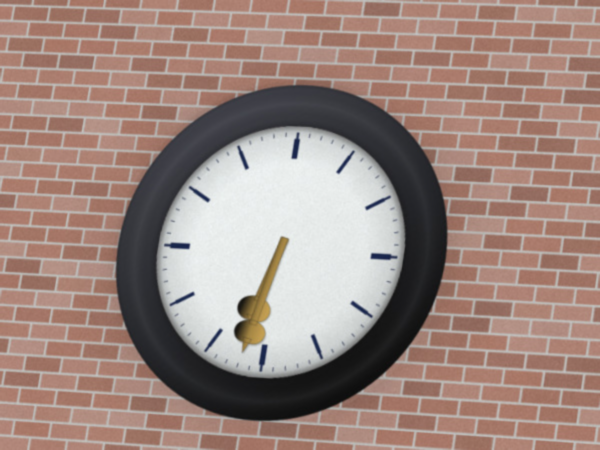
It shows 6h32
